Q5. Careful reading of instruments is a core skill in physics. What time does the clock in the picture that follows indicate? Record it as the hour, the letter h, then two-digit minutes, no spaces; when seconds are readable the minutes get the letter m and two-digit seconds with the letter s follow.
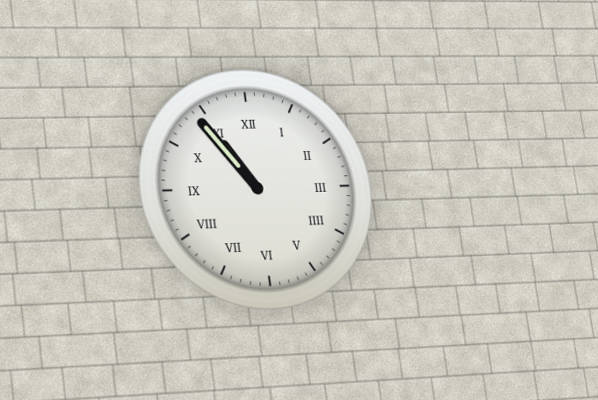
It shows 10h54
